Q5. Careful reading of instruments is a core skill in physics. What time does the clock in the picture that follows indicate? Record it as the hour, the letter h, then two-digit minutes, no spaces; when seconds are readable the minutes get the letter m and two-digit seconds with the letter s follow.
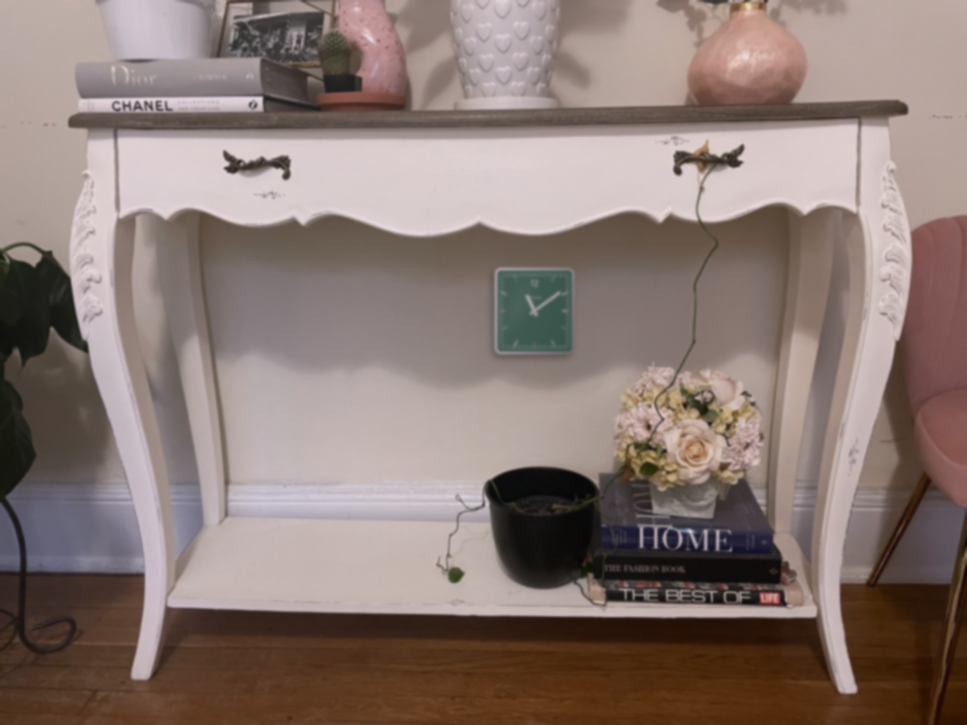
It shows 11h09
